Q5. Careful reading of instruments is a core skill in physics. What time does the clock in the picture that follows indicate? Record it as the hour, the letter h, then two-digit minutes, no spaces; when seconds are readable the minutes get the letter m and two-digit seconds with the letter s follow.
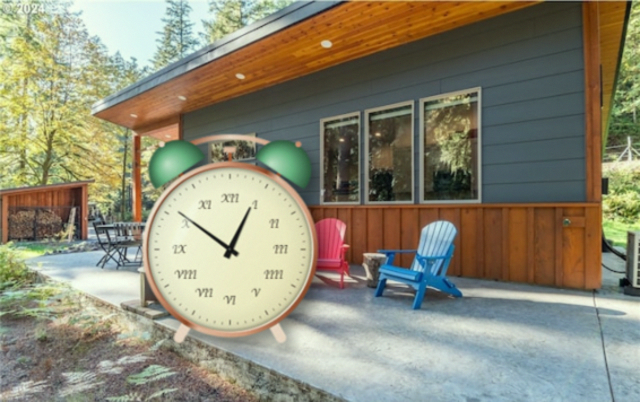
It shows 12h51
